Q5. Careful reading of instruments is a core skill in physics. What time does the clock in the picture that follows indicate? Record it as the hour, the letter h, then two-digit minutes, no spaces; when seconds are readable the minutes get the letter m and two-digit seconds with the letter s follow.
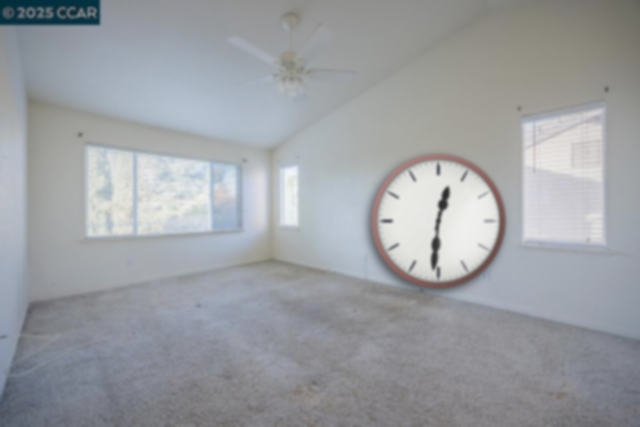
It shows 12h31
